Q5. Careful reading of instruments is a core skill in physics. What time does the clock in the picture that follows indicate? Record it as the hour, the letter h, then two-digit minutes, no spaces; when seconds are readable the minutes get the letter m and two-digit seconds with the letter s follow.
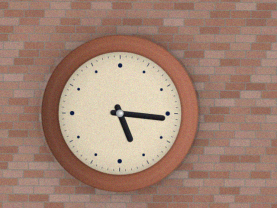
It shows 5h16
